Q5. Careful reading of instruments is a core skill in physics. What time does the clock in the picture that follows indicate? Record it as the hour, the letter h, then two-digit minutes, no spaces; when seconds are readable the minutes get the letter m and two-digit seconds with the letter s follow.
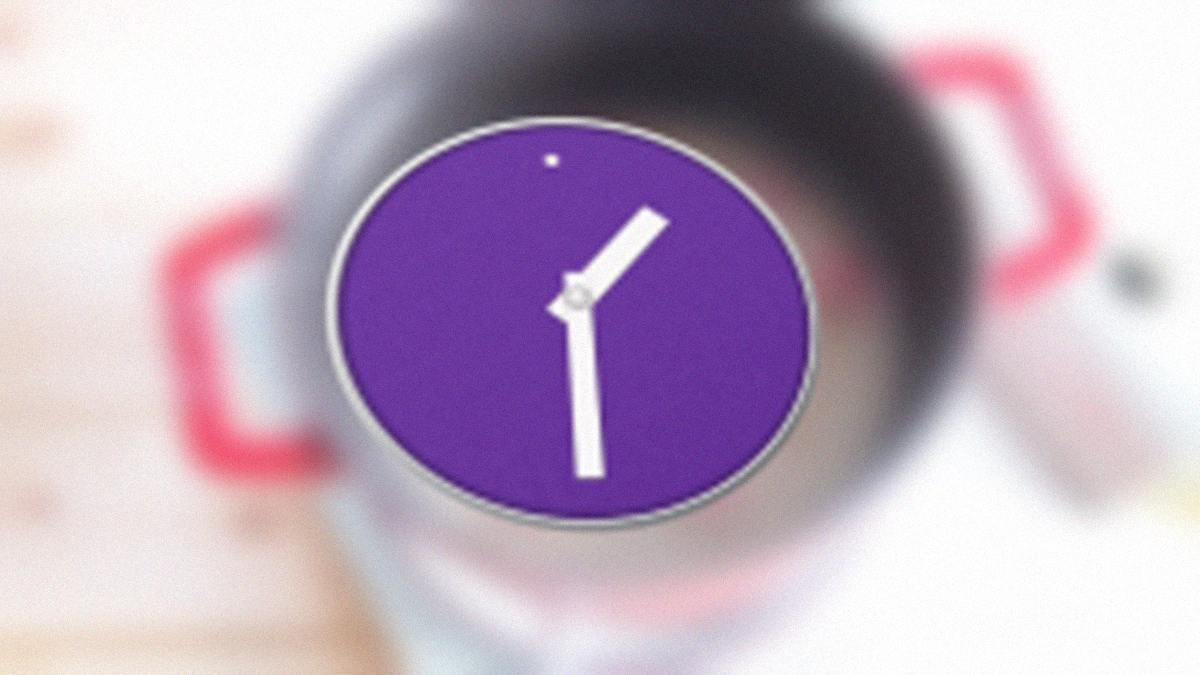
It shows 1h31
